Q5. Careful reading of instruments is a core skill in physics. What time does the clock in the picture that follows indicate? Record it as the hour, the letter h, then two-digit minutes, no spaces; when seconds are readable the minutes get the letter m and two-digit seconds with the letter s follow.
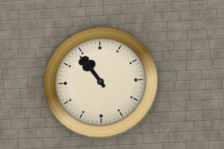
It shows 10h54
